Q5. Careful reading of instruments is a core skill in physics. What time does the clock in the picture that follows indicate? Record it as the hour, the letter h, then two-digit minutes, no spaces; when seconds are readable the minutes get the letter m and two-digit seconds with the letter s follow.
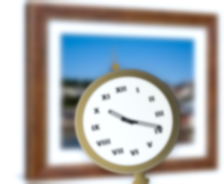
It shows 10h19
